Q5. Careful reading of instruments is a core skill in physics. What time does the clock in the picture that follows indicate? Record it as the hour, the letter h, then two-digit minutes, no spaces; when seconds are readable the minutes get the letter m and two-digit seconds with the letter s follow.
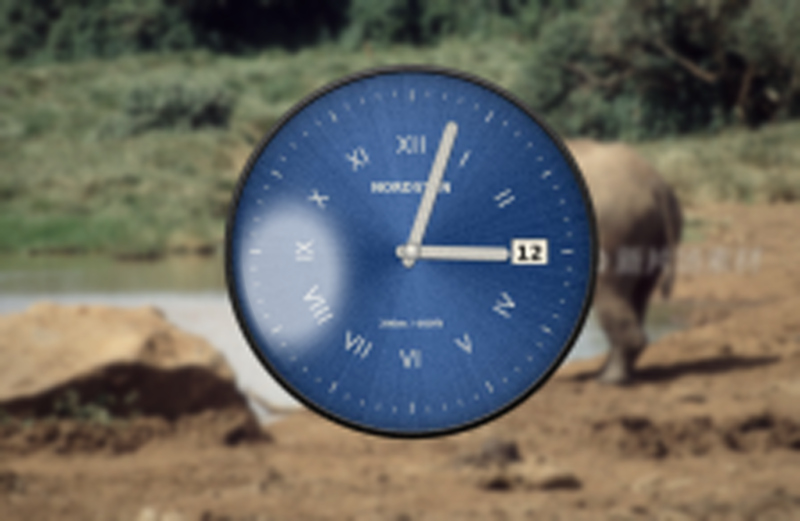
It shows 3h03
